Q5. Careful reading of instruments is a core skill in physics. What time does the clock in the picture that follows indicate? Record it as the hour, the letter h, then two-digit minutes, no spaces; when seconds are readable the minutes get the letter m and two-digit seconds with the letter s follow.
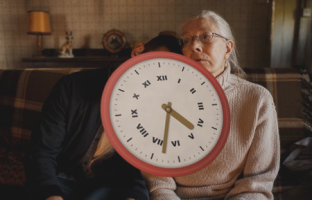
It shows 4h33
